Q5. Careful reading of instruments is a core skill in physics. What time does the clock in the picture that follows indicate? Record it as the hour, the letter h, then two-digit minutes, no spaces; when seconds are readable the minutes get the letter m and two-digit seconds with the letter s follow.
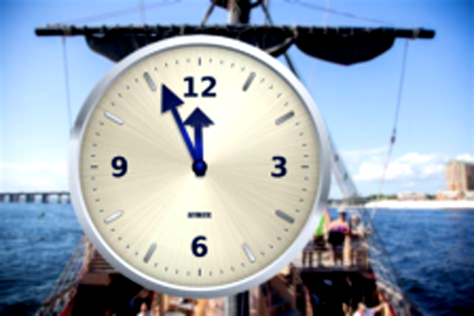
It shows 11h56
